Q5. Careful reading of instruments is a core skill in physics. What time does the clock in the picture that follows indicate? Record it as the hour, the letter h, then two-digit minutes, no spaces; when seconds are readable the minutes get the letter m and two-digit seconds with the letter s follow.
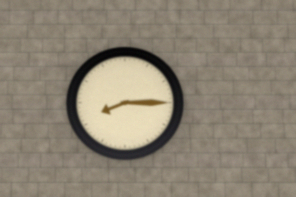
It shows 8h15
